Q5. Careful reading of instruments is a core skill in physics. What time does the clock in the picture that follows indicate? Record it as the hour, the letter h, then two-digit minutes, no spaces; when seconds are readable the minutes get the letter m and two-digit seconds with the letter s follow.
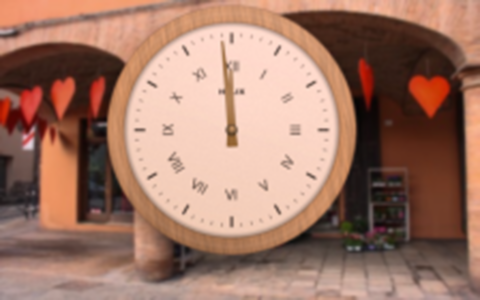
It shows 11h59
